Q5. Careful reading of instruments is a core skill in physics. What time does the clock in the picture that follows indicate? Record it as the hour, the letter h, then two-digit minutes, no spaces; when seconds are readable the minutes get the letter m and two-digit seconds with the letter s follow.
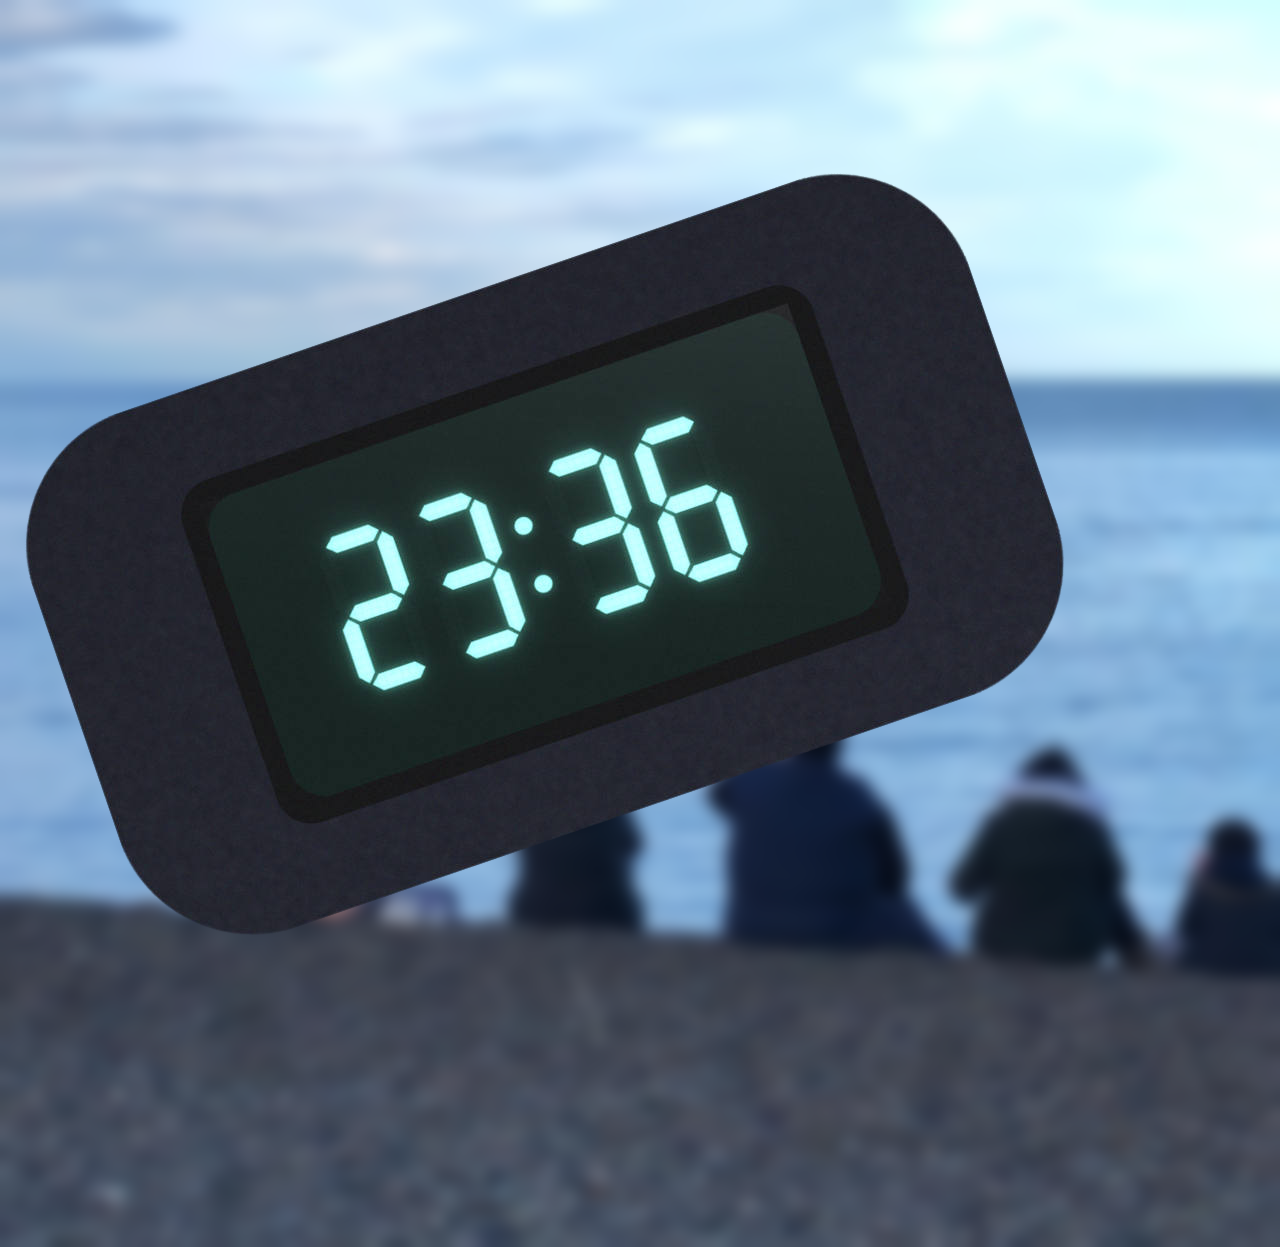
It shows 23h36
